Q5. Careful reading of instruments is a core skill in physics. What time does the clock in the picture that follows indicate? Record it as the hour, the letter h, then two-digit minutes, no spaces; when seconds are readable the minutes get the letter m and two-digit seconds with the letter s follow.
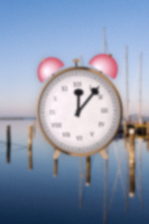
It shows 12h07
